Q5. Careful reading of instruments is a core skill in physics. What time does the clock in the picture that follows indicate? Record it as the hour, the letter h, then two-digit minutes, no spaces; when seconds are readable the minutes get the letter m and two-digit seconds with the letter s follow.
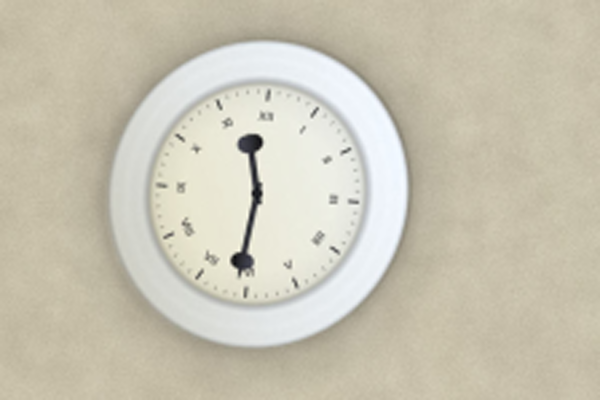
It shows 11h31
